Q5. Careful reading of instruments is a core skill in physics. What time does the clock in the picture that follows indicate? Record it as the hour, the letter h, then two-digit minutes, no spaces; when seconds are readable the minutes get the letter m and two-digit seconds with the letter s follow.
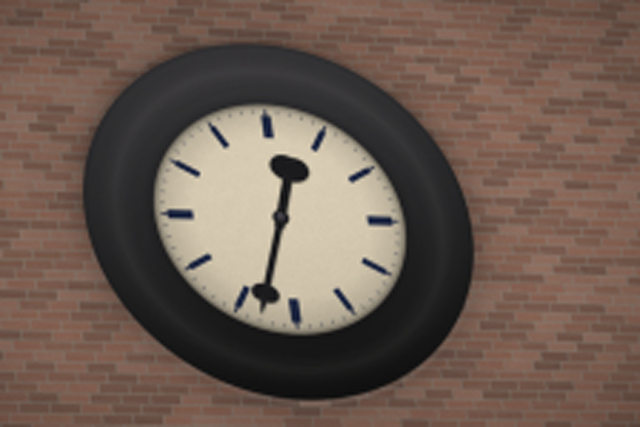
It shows 12h33
